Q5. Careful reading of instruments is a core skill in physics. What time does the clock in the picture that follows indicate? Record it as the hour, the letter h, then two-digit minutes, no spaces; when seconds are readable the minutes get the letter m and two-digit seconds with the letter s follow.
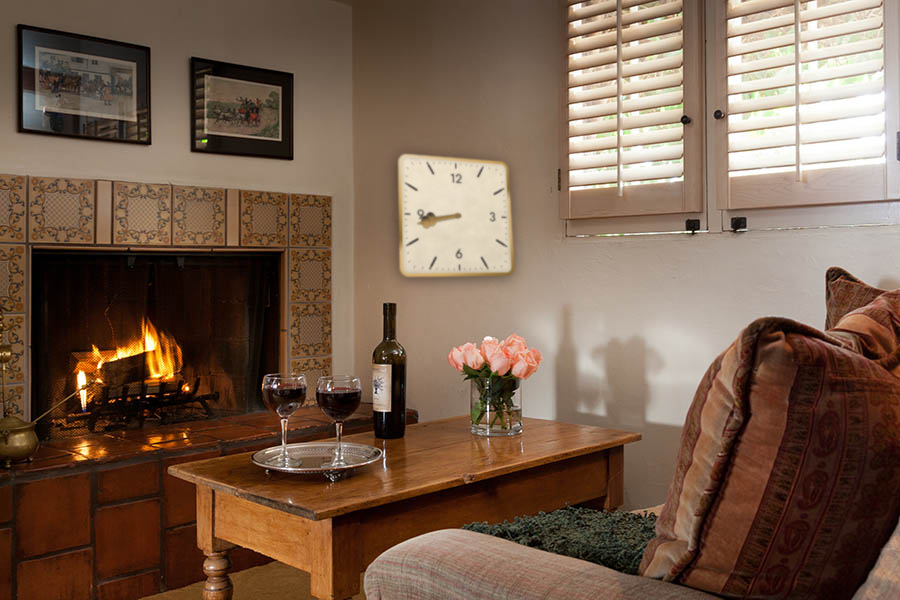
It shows 8h43
